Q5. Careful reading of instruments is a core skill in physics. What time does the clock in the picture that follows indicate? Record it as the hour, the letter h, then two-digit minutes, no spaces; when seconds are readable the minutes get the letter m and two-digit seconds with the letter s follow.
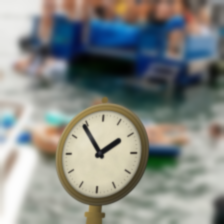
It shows 1h54
